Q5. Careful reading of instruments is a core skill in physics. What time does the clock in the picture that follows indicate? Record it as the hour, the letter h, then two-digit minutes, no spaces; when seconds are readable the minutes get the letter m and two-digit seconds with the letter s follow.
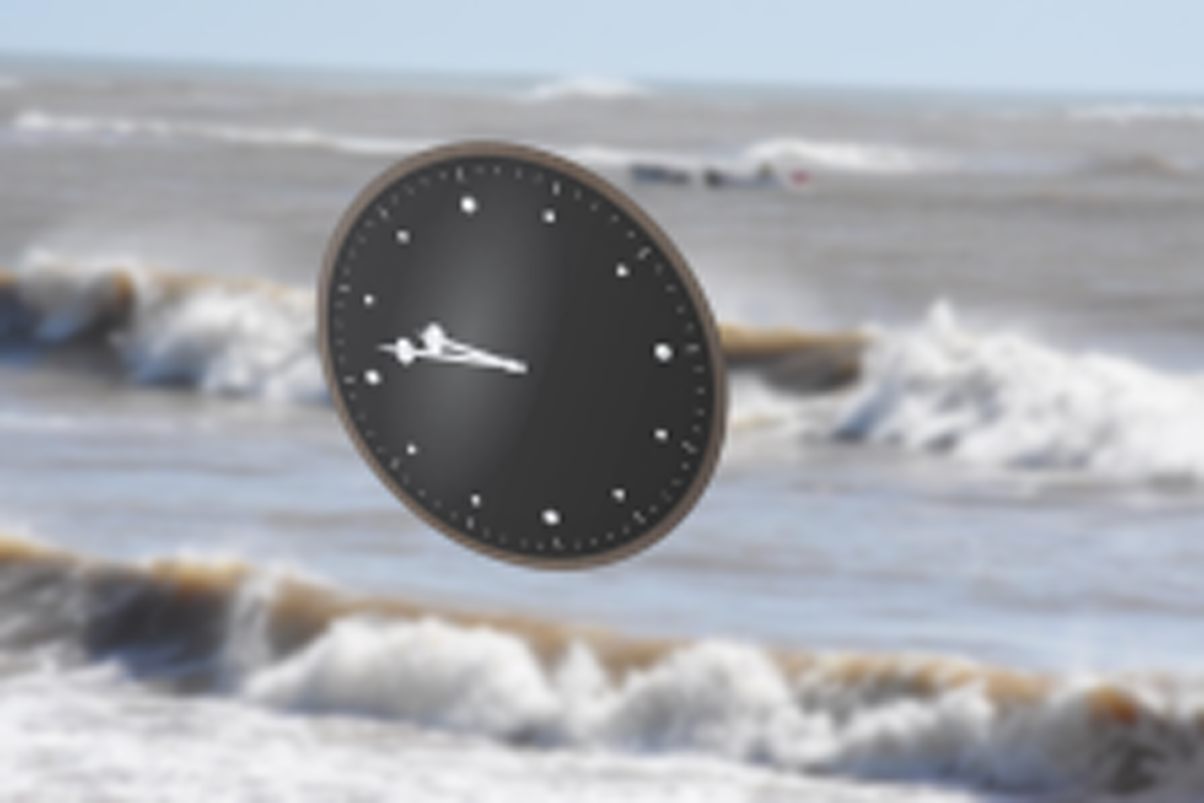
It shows 9h47
